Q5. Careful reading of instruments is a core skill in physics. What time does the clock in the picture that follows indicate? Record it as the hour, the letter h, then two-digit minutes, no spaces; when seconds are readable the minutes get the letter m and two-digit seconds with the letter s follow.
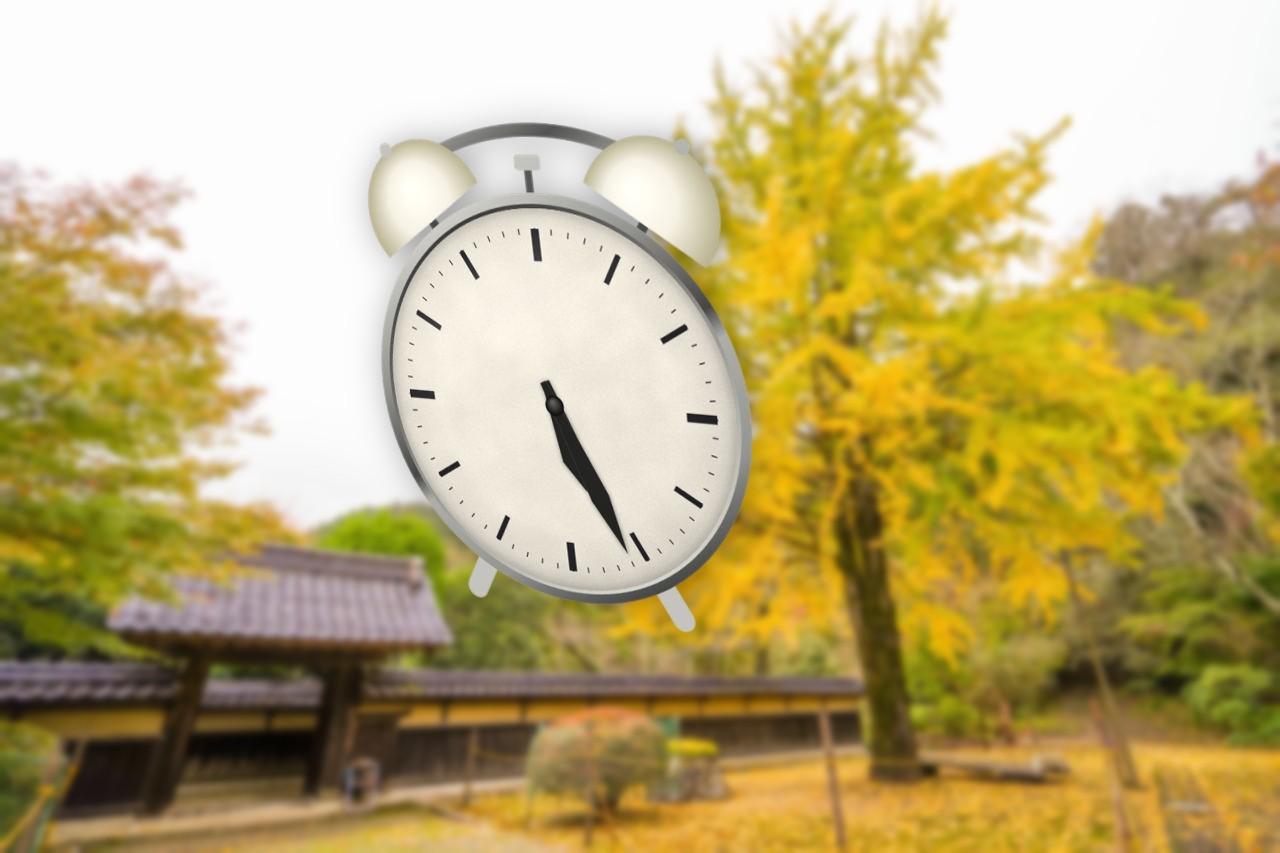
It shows 5h26
